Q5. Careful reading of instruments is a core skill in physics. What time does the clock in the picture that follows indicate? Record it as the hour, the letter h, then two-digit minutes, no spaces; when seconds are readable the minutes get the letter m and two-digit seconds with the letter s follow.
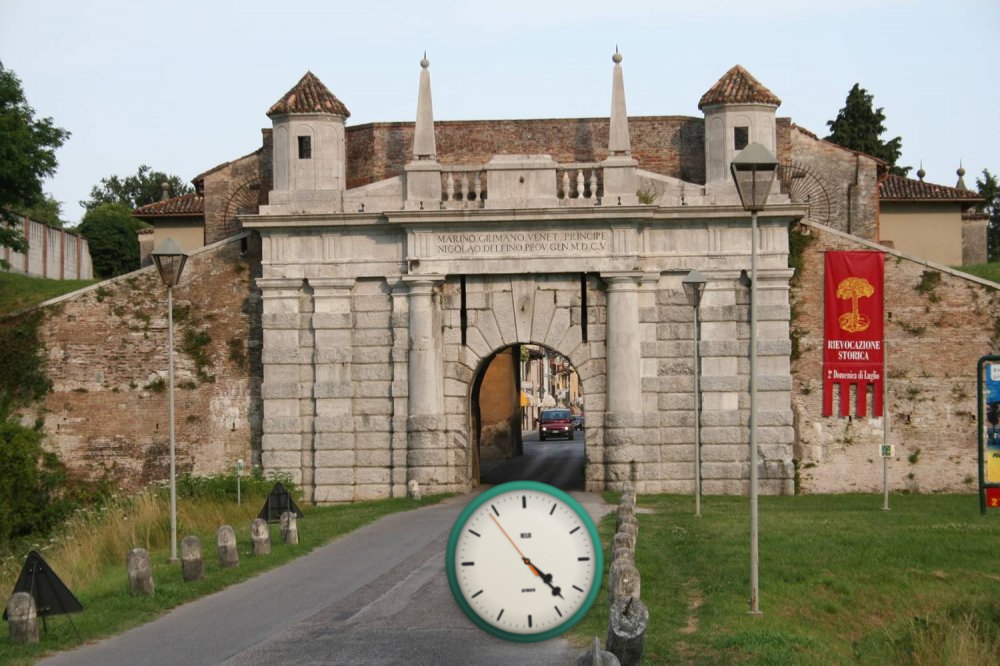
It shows 4h22m54s
